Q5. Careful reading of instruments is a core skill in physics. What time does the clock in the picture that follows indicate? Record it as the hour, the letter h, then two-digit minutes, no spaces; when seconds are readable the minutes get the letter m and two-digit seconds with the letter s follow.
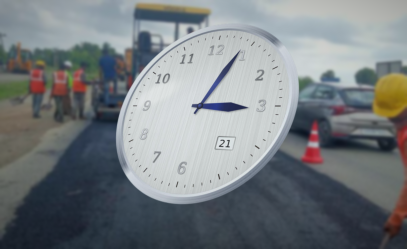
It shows 3h04
